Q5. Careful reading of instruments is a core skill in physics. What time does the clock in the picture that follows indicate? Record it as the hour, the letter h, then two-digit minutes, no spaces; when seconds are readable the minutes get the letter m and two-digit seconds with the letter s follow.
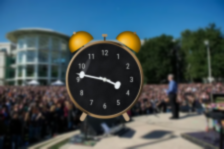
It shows 3h47
